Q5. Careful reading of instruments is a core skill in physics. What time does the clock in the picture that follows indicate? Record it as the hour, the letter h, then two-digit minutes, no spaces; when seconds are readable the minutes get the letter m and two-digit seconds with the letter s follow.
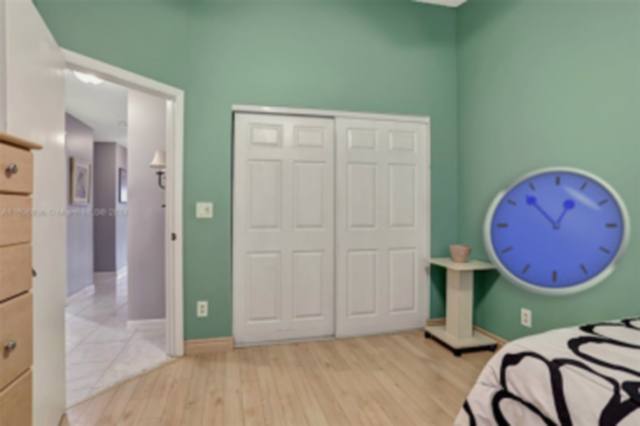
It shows 12h53
